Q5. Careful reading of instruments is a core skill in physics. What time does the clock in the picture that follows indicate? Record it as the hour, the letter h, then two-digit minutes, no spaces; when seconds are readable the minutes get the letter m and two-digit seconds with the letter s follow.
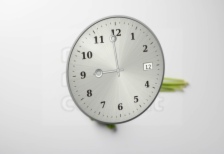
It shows 8h59
